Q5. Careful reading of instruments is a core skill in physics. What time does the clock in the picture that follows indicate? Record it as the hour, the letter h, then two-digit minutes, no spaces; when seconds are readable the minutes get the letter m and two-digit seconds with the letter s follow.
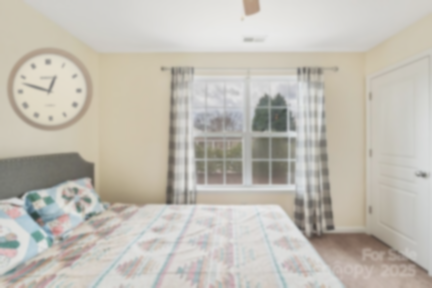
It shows 12h48
